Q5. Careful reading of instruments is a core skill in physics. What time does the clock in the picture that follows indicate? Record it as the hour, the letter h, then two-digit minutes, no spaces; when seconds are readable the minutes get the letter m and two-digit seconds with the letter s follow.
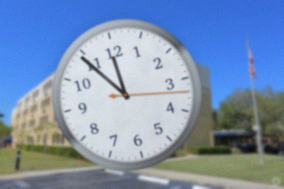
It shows 11h54m17s
